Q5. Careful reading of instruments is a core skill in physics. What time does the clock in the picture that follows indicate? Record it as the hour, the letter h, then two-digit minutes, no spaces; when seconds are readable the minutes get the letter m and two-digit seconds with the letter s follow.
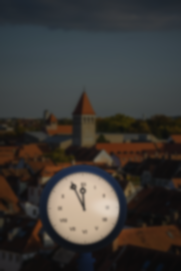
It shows 11h56
